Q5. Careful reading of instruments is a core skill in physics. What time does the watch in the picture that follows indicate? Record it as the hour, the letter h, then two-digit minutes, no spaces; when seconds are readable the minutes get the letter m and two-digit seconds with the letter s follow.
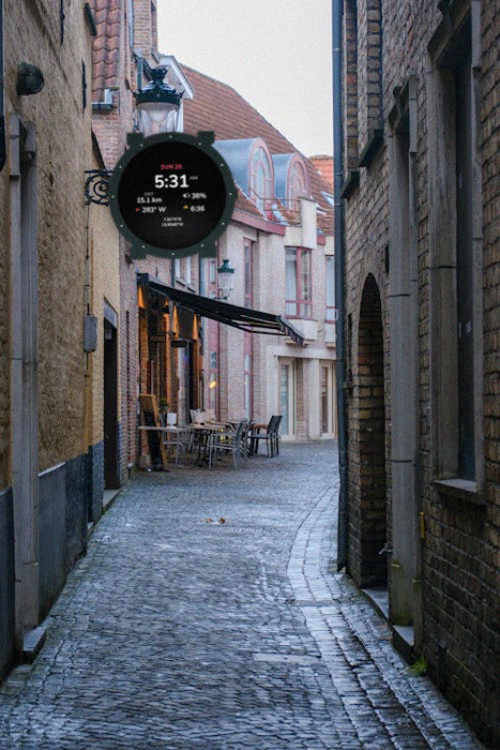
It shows 5h31
